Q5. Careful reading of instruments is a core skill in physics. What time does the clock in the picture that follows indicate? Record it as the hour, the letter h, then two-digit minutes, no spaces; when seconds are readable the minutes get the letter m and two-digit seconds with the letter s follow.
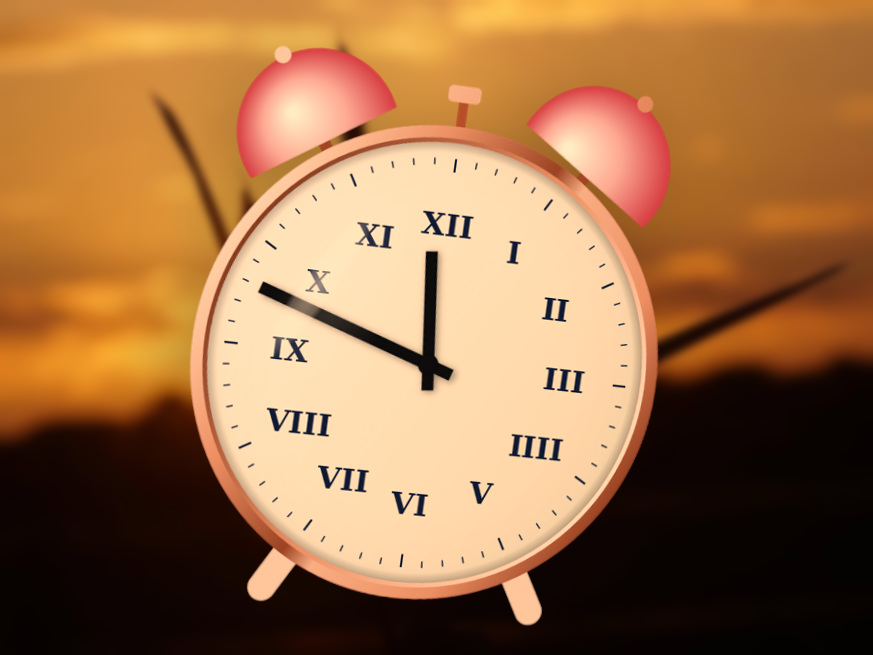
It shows 11h48
